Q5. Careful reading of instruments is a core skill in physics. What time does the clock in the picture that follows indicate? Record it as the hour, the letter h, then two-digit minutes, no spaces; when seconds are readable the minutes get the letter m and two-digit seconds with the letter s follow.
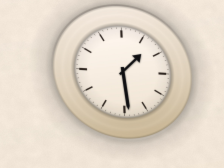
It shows 1h29
